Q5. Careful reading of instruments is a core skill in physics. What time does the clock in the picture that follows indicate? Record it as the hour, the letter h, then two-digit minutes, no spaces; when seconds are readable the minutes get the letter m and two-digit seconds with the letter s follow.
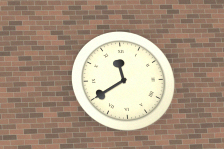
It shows 11h40
